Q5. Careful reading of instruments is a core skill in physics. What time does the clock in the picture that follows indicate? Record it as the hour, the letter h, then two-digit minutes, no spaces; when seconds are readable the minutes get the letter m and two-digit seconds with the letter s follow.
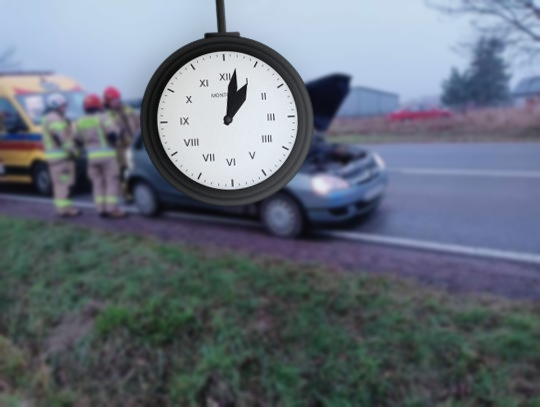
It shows 1h02
